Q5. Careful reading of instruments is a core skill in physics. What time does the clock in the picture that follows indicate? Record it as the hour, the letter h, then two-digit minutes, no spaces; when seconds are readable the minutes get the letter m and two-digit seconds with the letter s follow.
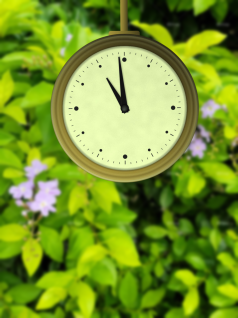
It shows 10h59
